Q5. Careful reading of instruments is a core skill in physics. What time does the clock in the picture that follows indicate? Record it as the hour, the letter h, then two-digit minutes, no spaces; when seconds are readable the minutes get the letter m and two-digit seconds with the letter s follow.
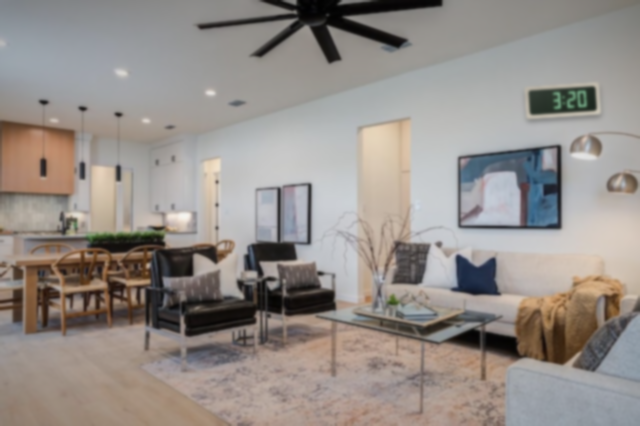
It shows 3h20
